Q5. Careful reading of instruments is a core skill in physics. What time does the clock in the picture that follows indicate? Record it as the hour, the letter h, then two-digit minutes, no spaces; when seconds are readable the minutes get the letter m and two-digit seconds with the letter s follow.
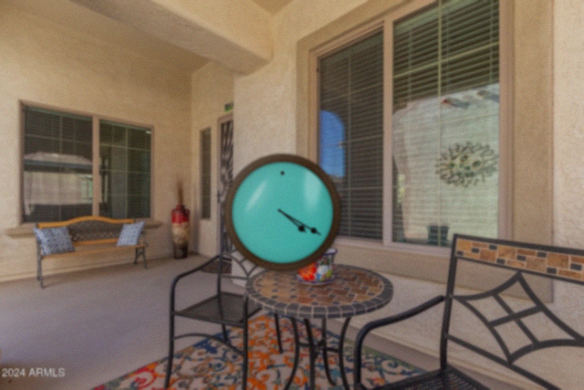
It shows 4h20
